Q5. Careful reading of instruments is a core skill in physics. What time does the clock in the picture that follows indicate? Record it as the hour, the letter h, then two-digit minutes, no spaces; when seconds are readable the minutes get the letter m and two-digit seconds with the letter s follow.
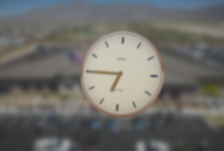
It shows 6h45
